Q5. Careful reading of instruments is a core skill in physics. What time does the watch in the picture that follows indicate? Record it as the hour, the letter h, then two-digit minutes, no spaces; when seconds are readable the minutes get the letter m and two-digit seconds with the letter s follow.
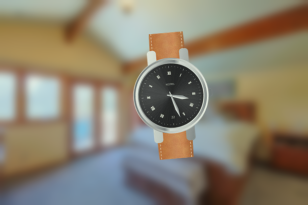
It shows 3h27
